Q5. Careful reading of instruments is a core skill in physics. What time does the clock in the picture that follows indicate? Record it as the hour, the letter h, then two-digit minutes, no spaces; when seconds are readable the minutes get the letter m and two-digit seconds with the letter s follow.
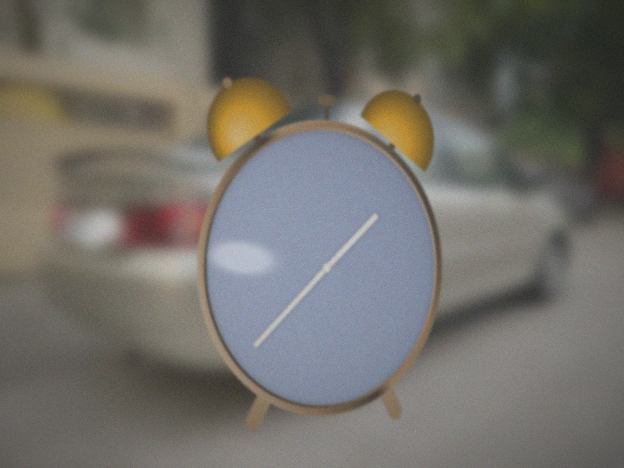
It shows 1h38
